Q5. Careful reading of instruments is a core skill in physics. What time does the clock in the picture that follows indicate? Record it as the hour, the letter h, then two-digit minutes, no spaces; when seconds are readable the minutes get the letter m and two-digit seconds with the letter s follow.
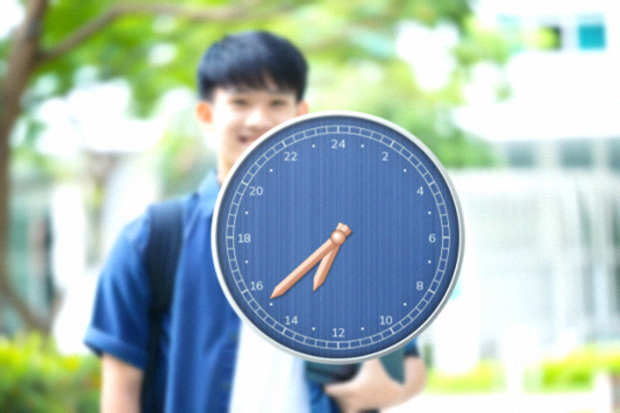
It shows 13h38
